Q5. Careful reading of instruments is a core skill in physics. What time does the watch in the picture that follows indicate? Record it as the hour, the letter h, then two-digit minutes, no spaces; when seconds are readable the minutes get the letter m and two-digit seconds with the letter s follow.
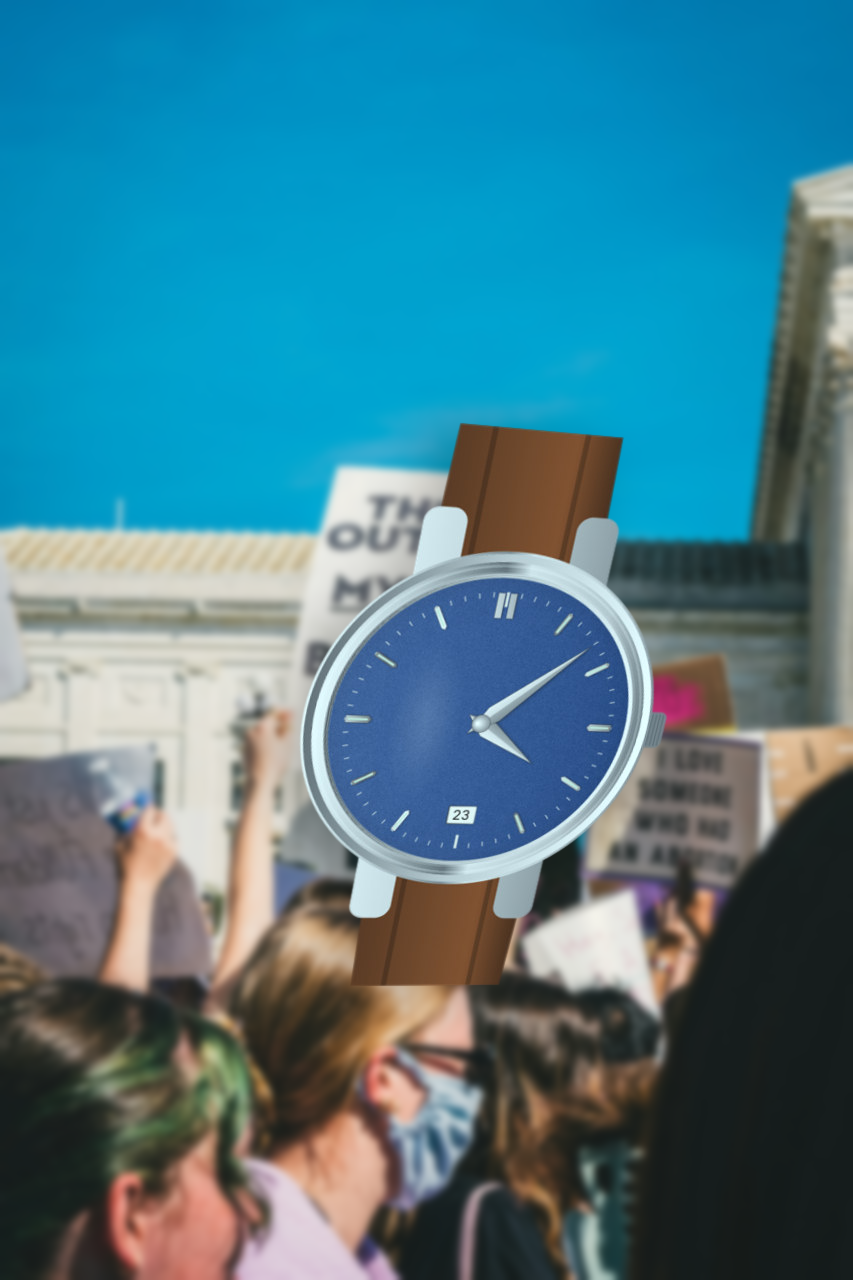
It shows 4h08
